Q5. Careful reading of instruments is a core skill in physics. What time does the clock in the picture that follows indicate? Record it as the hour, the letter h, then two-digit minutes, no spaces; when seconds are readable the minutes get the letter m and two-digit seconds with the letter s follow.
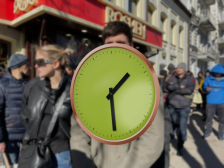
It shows 1h29
